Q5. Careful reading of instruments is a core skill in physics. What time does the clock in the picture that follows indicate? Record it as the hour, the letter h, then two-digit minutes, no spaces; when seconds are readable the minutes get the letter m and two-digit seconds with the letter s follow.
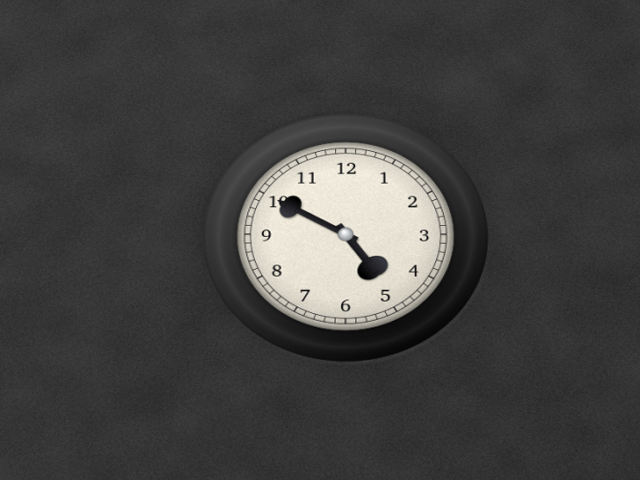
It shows 4h50
